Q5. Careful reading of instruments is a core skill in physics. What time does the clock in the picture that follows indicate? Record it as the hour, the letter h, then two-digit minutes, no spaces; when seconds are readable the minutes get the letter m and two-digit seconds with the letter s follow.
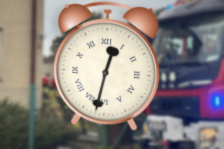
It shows 12h32
